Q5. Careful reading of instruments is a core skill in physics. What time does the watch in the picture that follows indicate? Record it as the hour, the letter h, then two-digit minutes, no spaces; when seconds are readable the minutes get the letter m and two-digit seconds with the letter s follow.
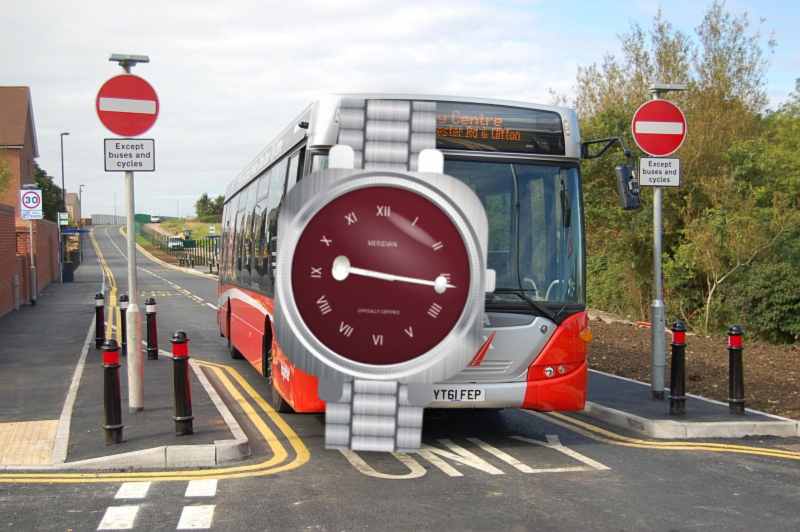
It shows 9h16
